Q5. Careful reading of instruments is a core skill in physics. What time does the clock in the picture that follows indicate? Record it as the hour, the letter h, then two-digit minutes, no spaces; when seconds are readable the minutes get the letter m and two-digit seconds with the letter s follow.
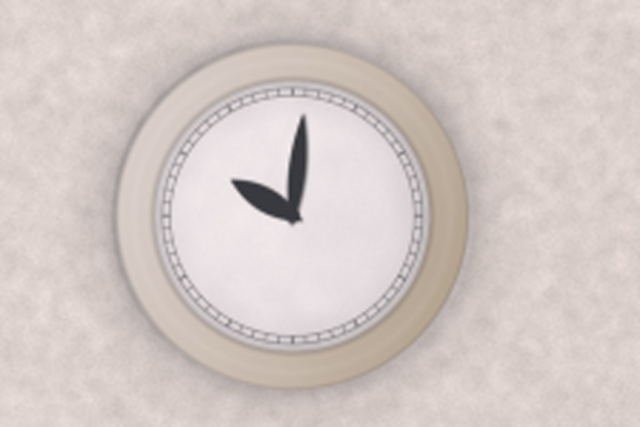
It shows 10h01
